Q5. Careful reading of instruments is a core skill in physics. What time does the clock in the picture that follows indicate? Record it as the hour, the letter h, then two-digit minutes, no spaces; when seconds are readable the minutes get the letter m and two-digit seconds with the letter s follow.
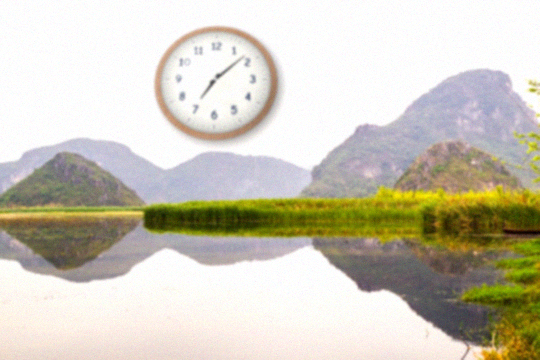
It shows 7h08
